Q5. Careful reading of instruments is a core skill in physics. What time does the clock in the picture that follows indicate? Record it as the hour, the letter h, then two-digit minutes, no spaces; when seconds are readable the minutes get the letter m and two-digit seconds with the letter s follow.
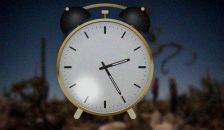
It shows 2h25
